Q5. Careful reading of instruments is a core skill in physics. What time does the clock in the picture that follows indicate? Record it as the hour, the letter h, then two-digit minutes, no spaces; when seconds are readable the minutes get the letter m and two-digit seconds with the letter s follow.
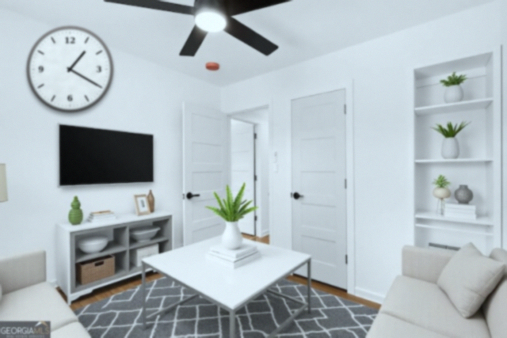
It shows 1h20
